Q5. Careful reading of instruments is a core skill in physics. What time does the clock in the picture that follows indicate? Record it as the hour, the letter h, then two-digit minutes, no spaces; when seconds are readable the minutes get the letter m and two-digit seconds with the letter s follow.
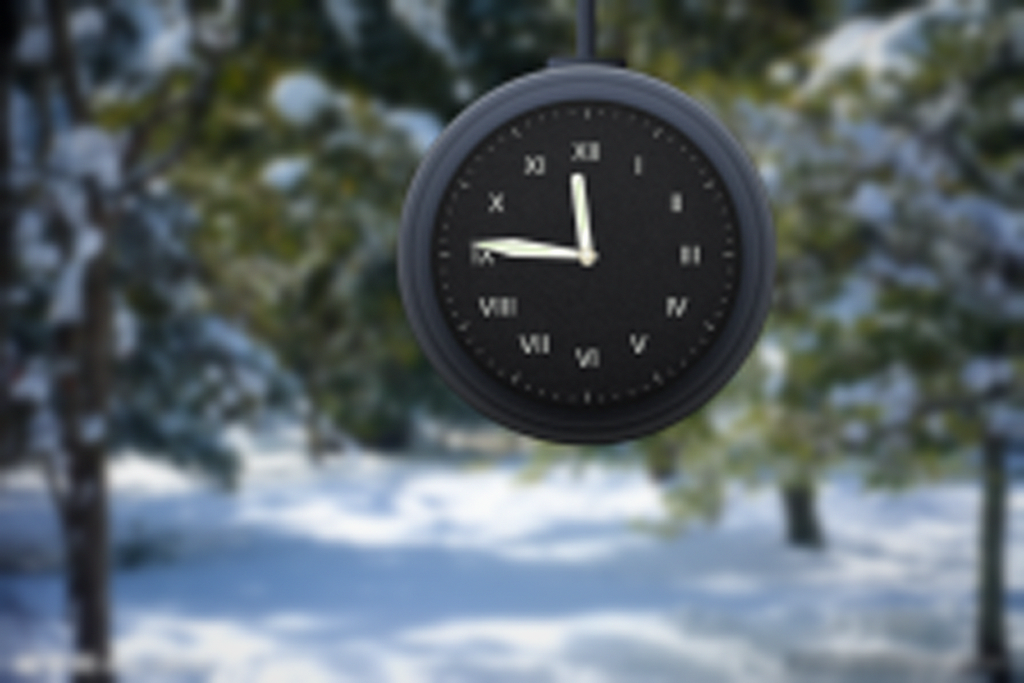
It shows 11h46
